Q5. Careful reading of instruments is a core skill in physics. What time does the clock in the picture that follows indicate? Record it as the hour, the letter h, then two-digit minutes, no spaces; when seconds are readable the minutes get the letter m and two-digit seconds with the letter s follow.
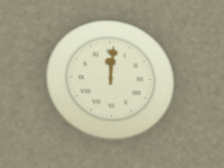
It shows 12h01
